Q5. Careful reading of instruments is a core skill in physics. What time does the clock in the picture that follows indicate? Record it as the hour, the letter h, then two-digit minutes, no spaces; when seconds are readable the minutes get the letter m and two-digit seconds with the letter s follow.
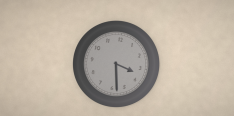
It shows 3h28
